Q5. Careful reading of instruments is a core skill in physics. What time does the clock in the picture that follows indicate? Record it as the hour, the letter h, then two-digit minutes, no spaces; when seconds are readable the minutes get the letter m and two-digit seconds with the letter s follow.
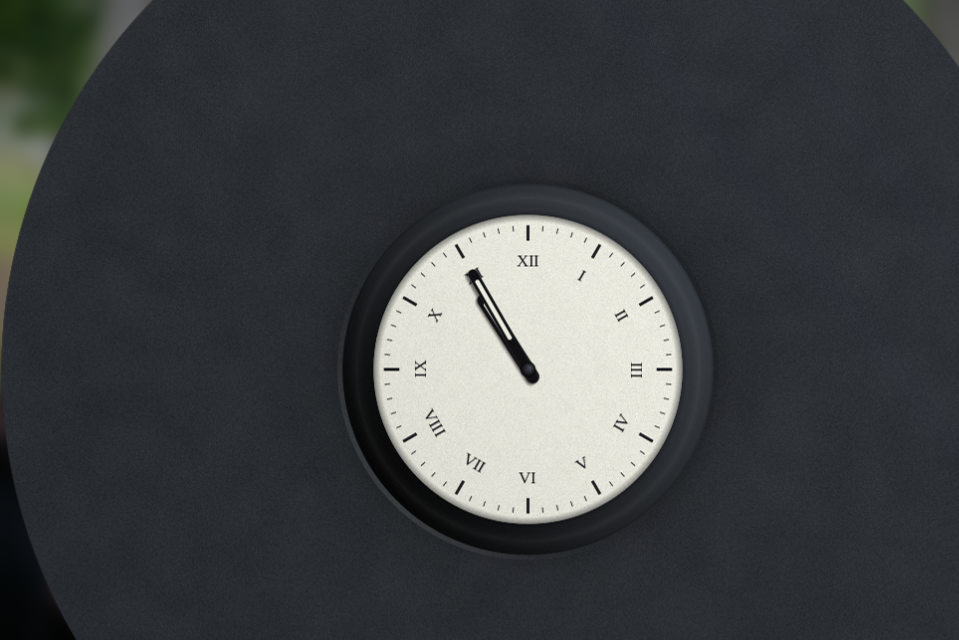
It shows 10h55
